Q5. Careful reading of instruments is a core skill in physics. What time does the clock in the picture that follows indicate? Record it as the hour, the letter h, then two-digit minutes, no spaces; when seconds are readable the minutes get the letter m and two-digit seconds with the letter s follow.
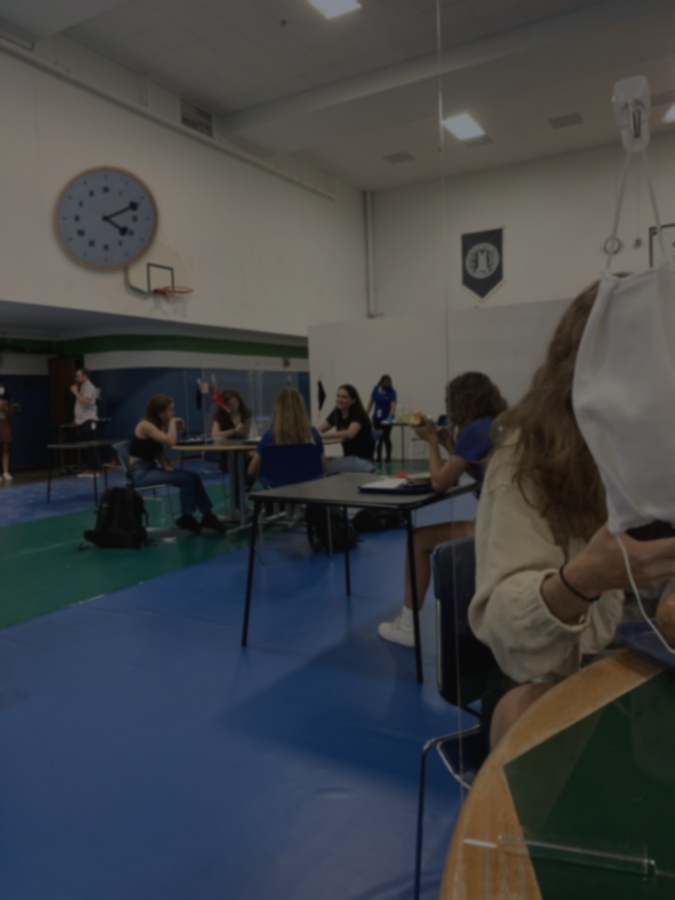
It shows 4h11
